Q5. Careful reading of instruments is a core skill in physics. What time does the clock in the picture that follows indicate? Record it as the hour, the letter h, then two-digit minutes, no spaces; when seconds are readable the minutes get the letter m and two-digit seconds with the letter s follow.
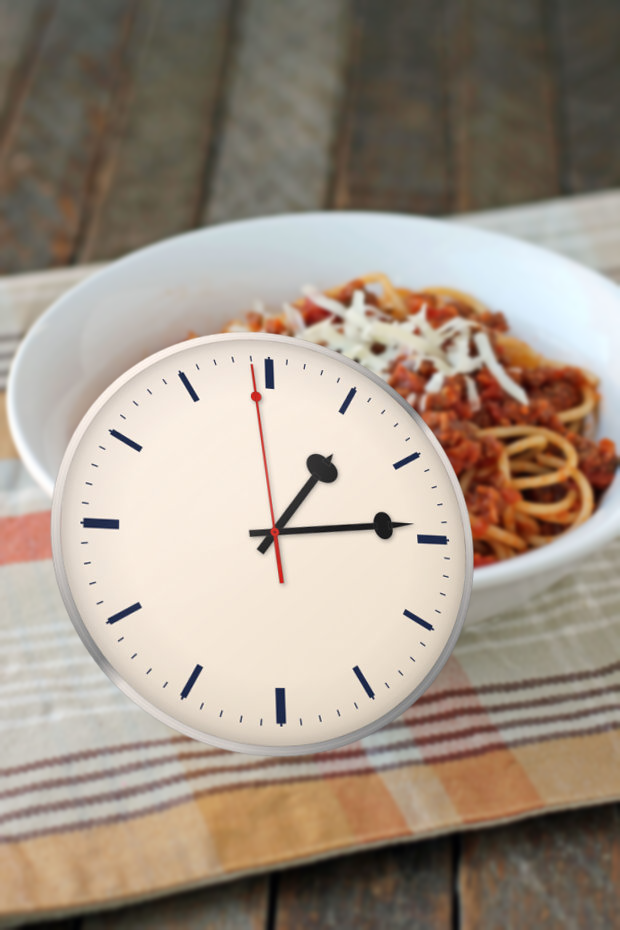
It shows 1h13m59s
